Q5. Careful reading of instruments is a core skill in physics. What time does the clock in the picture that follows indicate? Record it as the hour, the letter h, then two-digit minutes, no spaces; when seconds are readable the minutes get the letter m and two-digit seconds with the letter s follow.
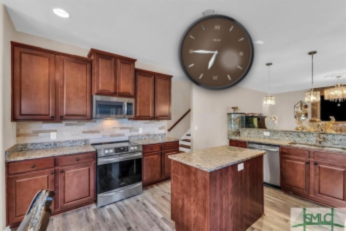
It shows 6h45
